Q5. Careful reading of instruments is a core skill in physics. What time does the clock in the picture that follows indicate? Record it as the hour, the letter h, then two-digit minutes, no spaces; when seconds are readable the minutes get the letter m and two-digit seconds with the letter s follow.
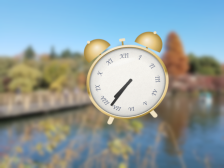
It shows 7h37
